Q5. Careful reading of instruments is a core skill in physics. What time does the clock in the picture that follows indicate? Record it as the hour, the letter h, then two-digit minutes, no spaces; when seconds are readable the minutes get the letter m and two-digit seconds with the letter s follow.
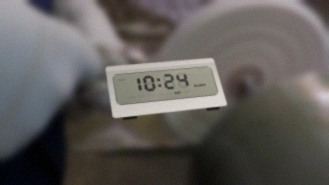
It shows 10h24
